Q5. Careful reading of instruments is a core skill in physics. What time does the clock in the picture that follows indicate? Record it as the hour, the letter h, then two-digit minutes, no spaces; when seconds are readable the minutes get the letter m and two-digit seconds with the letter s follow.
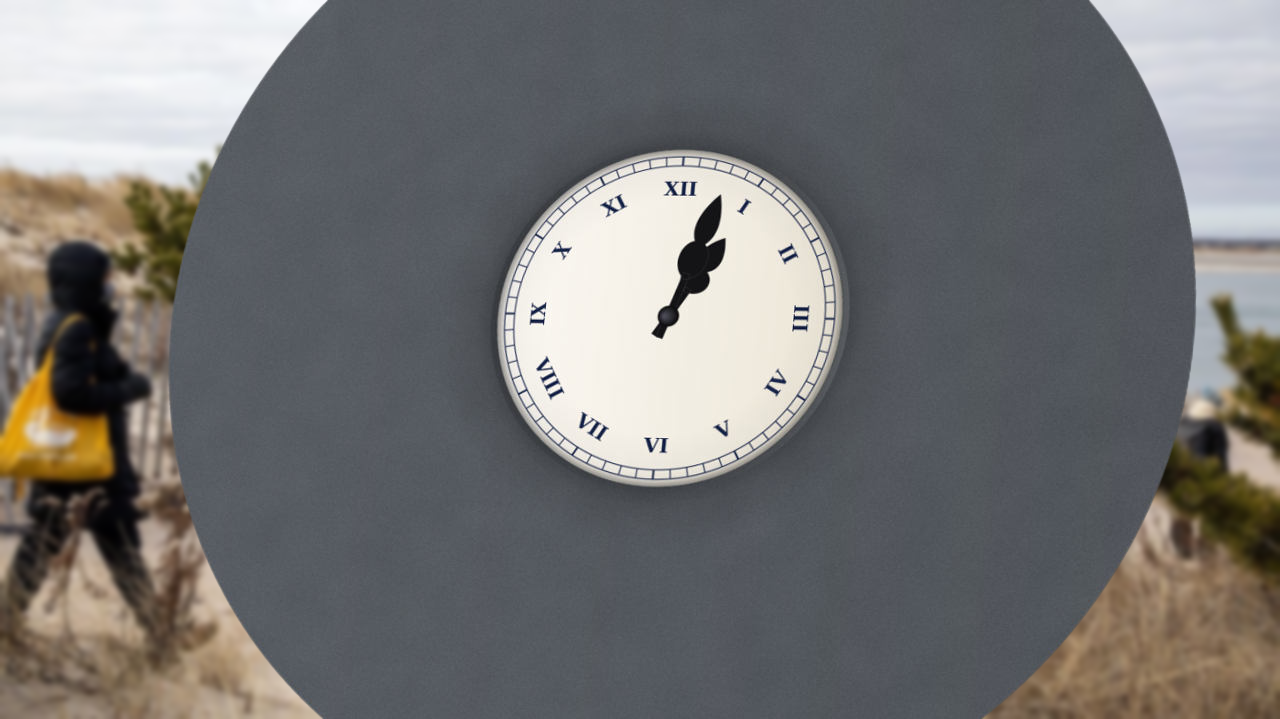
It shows 1h03
